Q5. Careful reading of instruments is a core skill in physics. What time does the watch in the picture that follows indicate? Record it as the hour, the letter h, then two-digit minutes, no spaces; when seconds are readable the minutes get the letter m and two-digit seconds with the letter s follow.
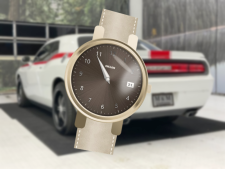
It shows 10h54
